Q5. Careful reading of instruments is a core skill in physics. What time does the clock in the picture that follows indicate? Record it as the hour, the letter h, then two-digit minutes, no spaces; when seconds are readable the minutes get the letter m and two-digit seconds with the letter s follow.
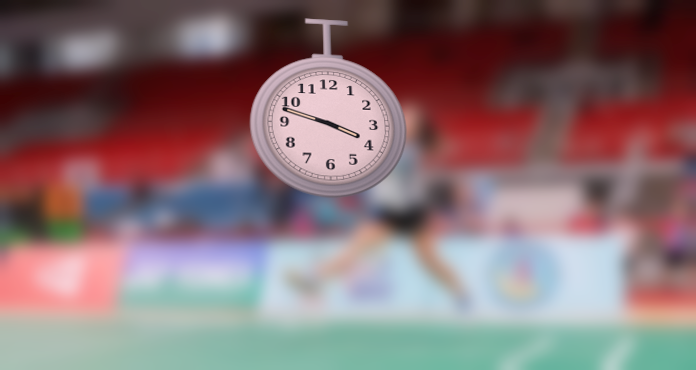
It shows 3h48
